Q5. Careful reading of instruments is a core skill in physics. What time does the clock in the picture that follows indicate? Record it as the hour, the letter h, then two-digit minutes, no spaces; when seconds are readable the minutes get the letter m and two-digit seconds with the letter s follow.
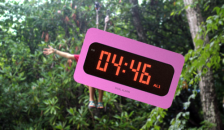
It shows 4h46
